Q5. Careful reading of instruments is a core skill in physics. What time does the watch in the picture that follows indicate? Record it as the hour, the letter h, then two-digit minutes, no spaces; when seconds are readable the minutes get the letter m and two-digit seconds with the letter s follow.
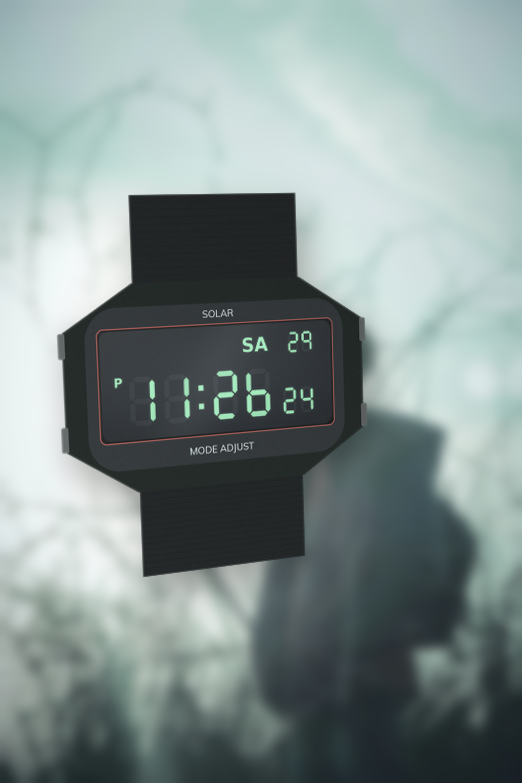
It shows 11h26m24s
